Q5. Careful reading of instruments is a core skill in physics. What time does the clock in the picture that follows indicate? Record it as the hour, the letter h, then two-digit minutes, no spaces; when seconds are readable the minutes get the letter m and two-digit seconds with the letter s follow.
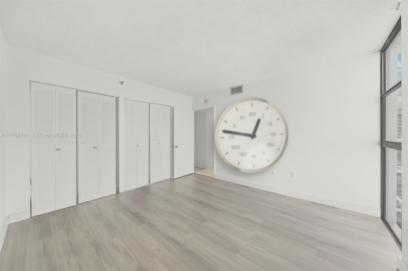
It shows 12h47
